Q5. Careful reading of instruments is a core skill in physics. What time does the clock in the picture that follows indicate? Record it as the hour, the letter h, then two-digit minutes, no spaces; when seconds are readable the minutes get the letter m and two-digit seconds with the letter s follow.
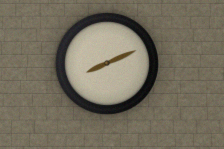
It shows 8h11
